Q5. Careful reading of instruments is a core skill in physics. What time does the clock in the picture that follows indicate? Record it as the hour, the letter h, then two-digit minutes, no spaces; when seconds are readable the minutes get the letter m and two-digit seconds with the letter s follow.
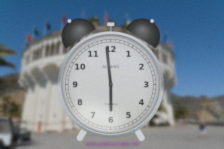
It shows 5h59
